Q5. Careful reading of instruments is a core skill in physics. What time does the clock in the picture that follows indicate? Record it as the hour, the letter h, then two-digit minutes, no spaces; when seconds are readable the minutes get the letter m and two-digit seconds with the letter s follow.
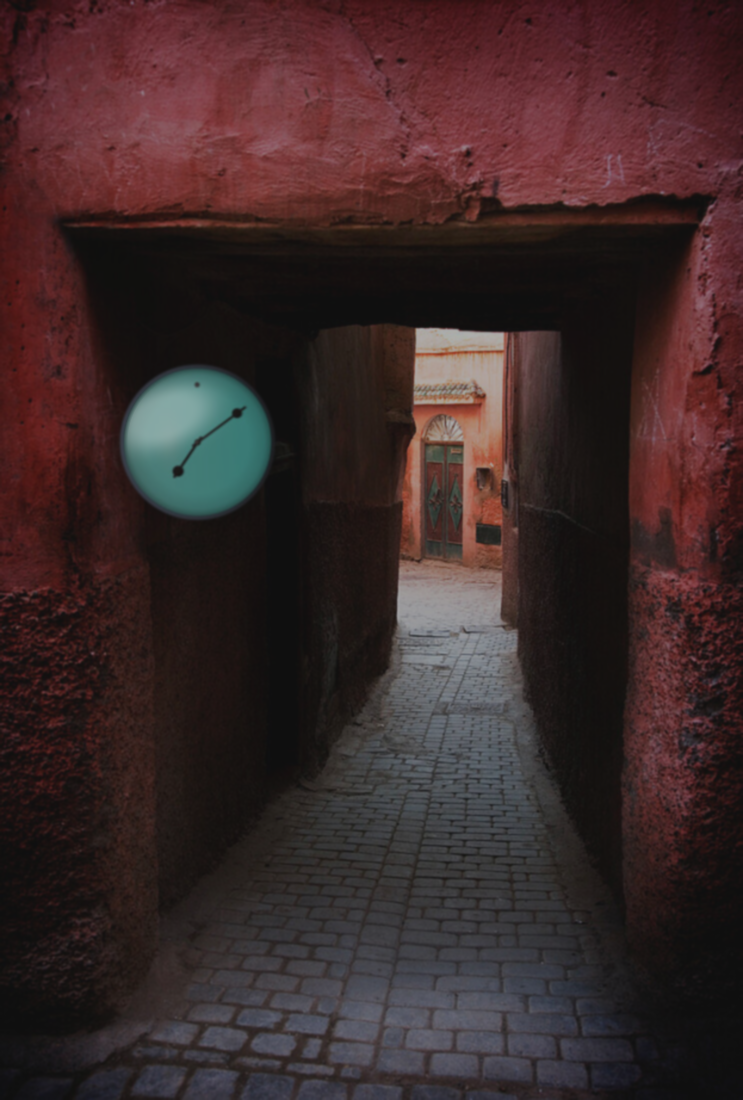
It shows 7h09
